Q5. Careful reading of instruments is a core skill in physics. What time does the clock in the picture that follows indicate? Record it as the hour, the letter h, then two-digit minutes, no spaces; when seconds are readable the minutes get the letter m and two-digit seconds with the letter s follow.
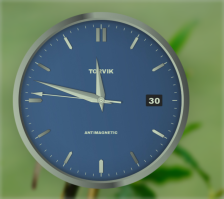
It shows 11h47m46s
